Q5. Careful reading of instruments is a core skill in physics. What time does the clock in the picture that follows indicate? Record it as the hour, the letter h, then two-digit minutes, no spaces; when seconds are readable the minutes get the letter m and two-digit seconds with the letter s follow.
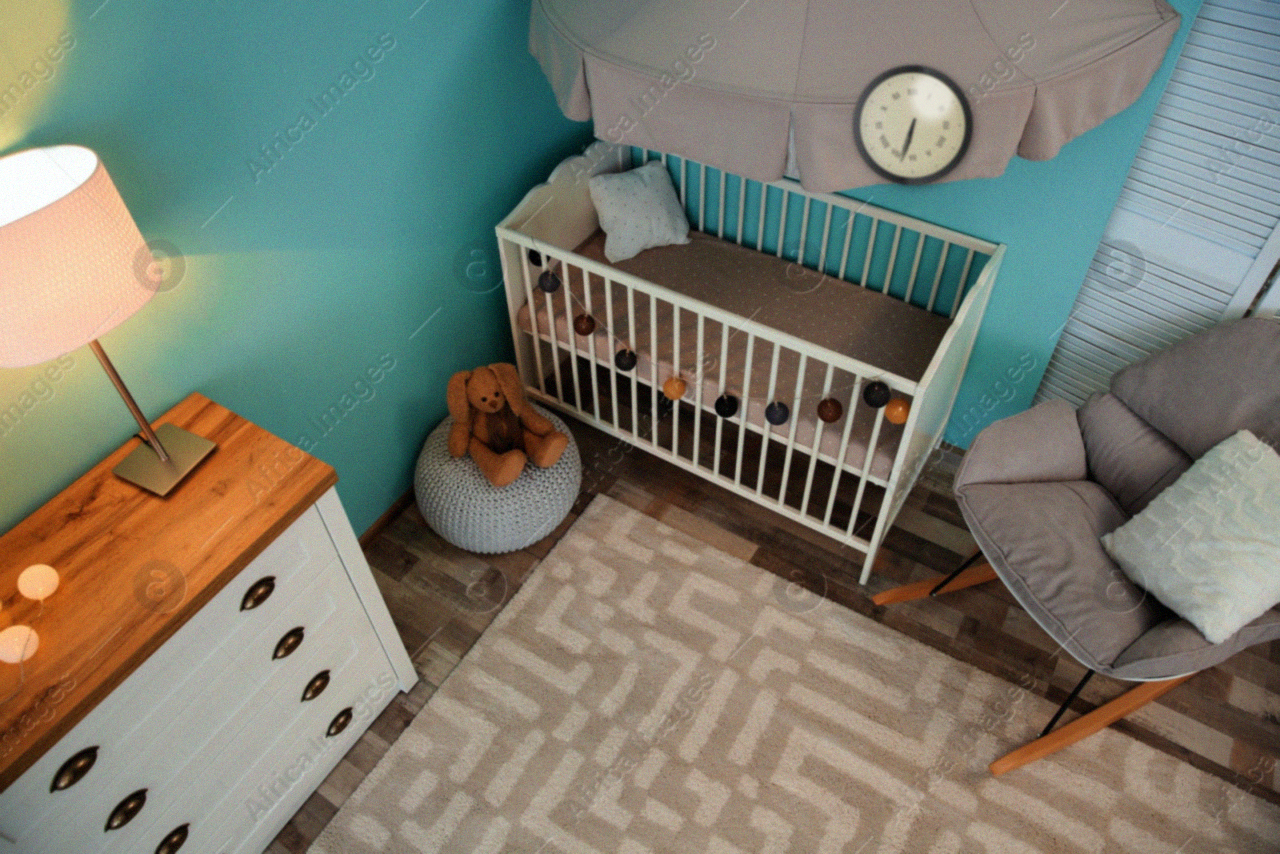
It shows 6h33
